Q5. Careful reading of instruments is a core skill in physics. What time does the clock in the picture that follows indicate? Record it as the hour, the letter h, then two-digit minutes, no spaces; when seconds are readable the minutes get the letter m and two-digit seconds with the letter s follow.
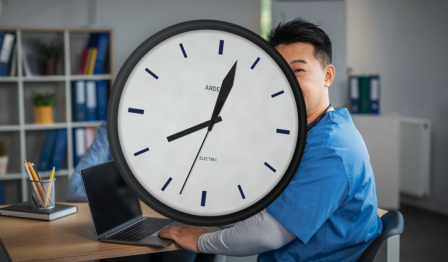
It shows 8h02m33s
